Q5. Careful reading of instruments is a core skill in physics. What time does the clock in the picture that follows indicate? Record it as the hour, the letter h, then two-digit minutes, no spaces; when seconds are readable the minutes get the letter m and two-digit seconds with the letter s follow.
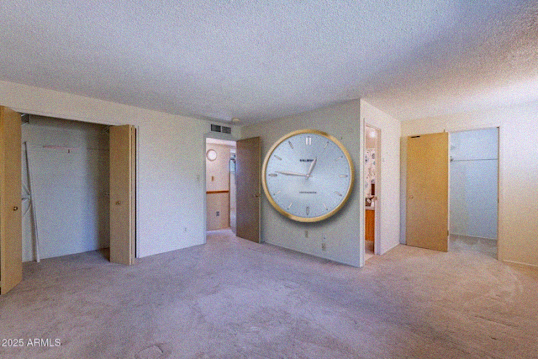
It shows 12h46
